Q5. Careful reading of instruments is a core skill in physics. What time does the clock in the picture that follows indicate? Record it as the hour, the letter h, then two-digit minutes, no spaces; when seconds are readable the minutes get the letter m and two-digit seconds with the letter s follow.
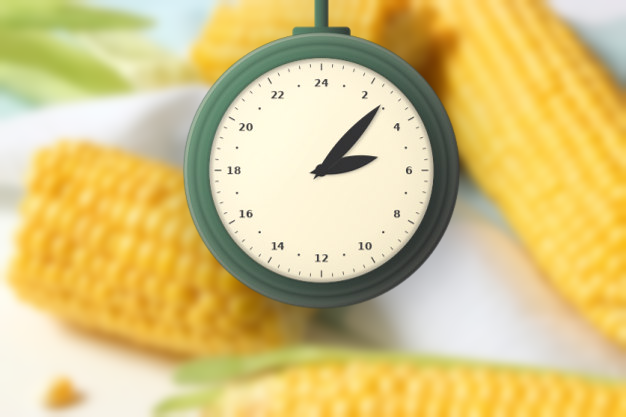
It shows 5h07
